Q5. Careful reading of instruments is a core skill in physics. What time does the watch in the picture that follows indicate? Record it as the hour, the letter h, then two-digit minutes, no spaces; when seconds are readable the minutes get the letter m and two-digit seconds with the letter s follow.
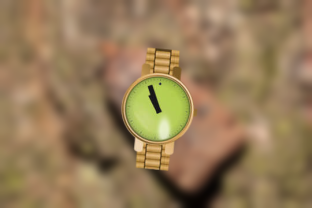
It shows 10h56
